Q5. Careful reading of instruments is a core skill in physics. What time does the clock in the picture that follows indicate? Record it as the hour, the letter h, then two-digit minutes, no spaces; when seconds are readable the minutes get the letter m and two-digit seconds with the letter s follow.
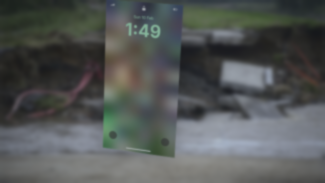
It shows 1h49
